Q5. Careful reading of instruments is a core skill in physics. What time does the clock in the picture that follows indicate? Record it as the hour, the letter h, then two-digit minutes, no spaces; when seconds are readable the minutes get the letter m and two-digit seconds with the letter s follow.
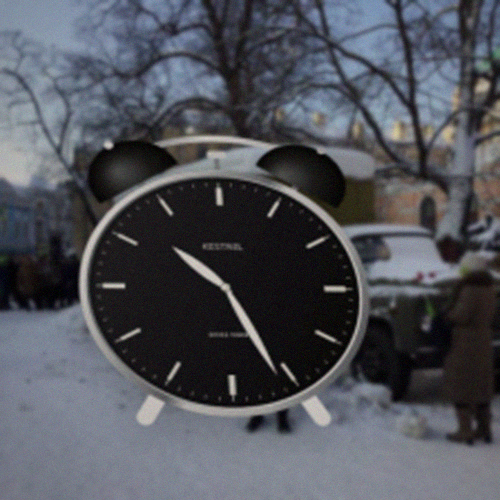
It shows 10h26
